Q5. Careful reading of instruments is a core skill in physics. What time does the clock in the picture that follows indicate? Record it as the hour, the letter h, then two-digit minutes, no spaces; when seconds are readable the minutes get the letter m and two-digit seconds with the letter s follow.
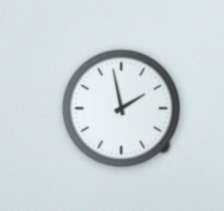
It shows 1h58
